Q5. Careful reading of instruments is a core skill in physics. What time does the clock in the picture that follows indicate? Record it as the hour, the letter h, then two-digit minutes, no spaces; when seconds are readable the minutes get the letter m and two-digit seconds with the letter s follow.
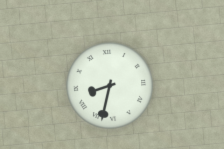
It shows 8h33
